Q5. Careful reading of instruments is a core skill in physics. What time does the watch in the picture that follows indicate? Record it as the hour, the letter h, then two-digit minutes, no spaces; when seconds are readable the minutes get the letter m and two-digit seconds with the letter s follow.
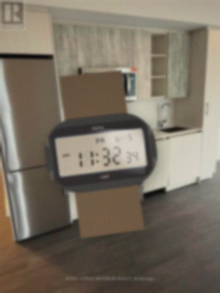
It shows 11h32m34s
